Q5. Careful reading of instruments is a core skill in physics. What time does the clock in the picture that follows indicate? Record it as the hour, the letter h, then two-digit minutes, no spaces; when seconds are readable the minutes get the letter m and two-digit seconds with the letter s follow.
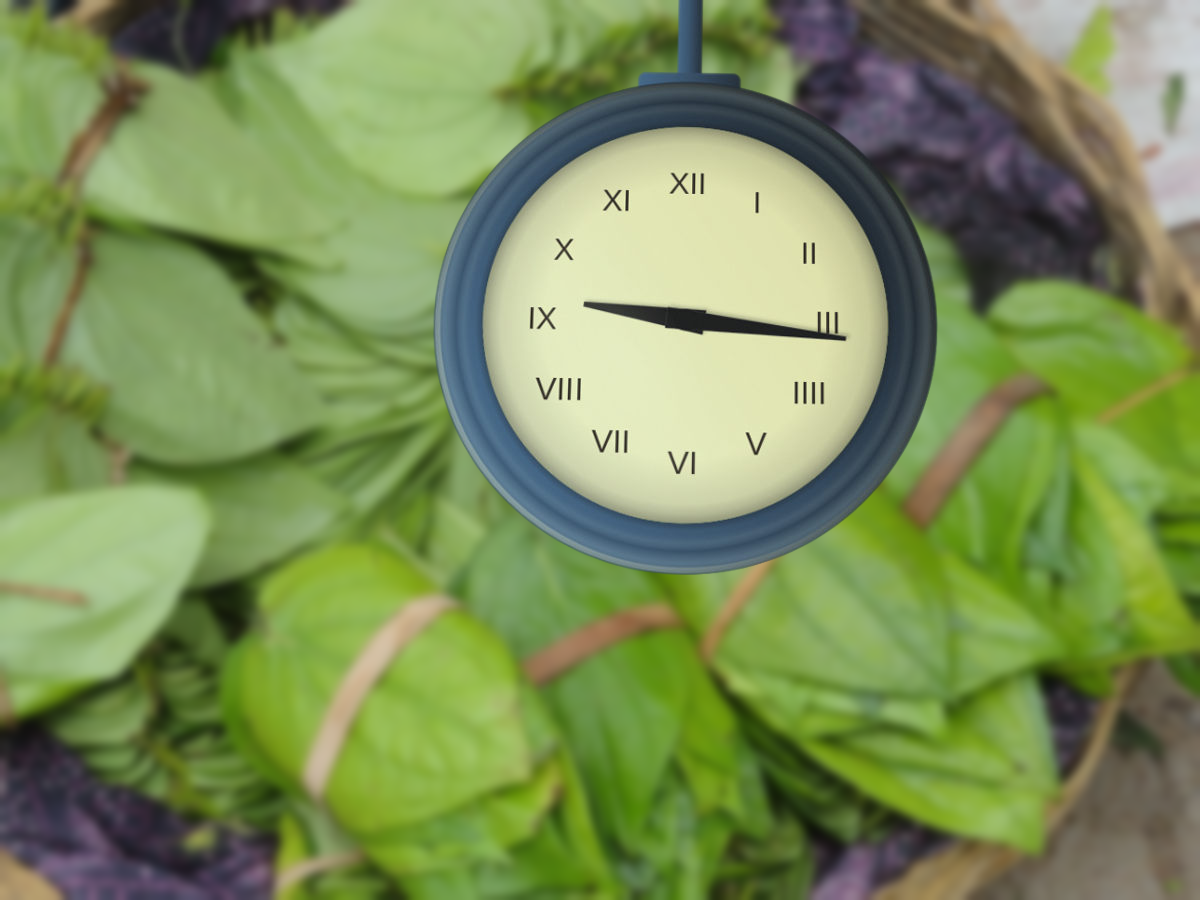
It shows 9h16
